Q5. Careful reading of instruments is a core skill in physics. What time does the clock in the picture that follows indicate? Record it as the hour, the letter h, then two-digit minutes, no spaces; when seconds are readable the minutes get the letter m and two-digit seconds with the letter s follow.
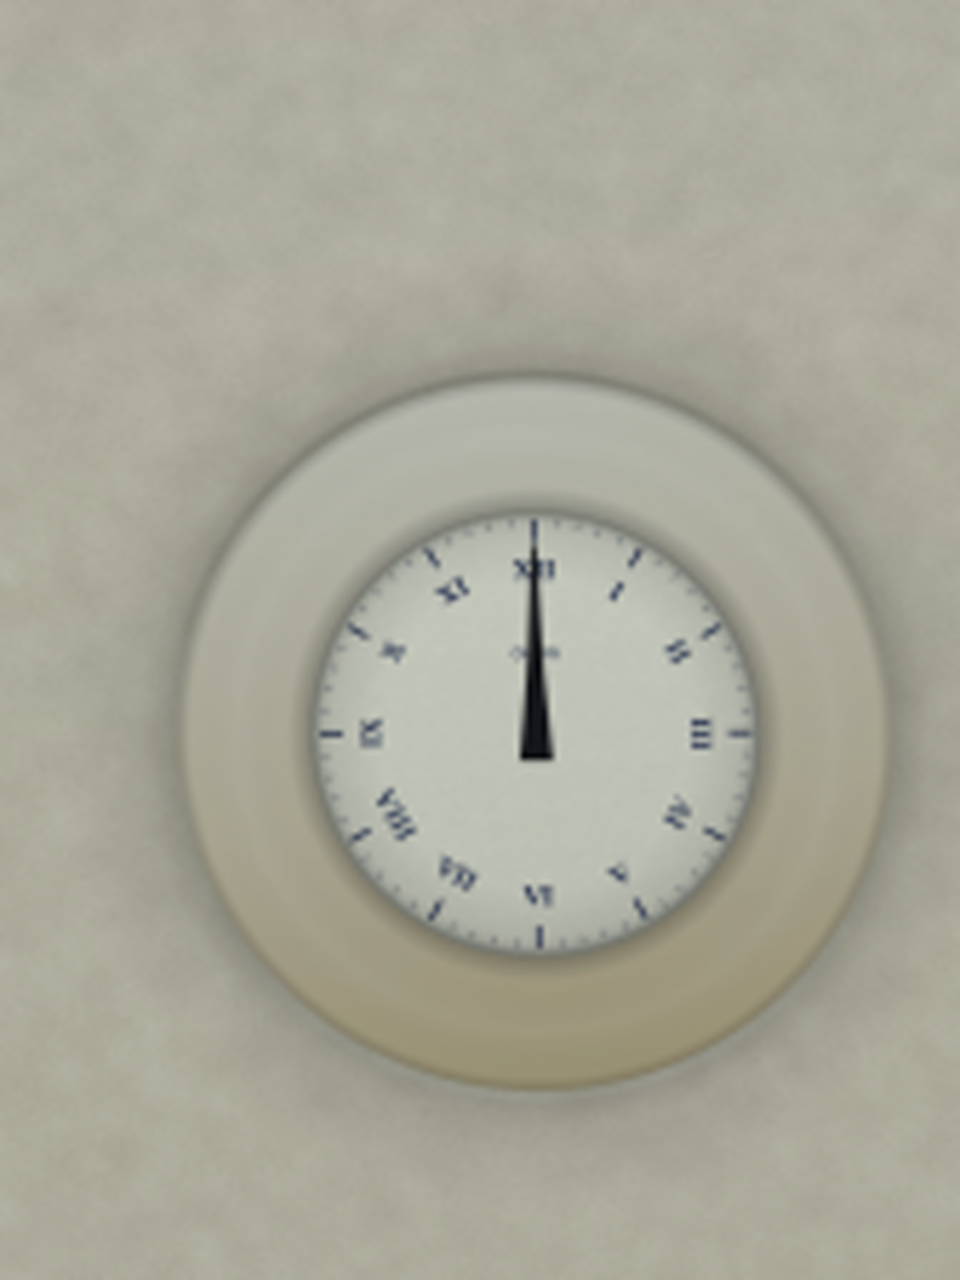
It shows 12h00
